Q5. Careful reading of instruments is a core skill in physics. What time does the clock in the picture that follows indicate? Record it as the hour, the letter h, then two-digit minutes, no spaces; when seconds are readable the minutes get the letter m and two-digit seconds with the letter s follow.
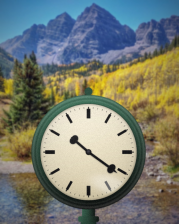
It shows 10h21
